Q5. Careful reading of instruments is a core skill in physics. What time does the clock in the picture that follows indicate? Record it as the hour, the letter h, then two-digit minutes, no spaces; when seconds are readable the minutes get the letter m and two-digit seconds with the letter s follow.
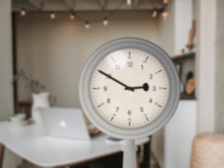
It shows 2h50
